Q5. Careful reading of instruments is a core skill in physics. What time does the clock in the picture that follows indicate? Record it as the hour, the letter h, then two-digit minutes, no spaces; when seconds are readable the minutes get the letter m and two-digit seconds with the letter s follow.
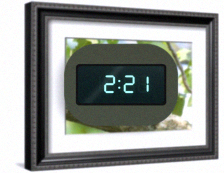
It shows 2h21
